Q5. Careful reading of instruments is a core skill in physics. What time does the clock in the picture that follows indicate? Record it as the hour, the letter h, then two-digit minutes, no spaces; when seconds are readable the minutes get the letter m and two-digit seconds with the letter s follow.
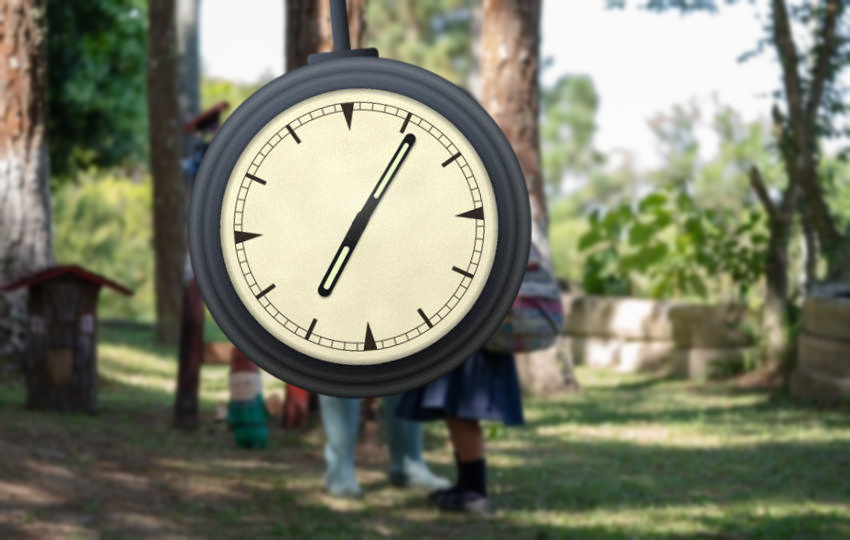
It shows 7h06
